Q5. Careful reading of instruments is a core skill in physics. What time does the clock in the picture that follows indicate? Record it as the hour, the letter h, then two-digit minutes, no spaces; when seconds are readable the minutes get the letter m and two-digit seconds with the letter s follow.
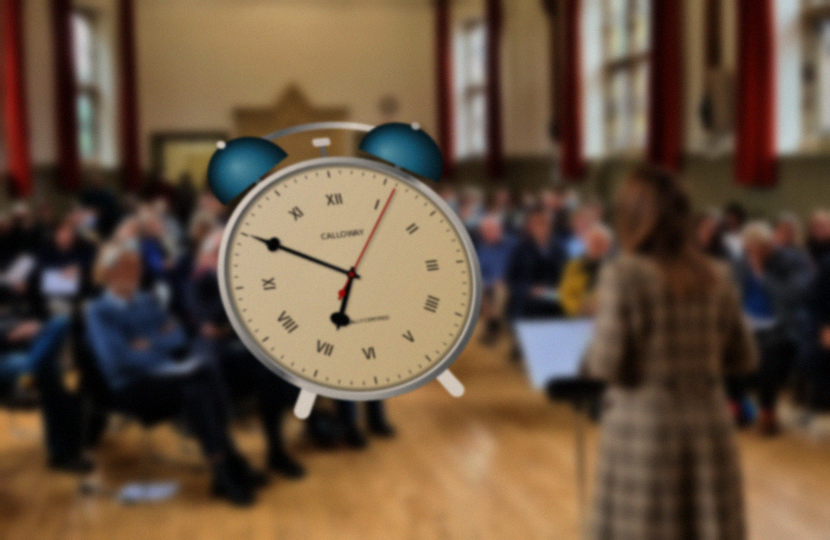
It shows 6h50m06s
